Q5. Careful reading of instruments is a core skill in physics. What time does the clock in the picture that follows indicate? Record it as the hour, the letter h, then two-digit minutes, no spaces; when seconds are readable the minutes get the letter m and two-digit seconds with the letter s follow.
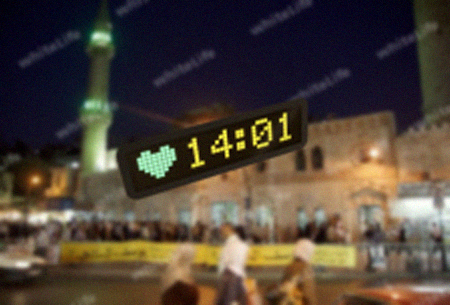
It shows 14h01
